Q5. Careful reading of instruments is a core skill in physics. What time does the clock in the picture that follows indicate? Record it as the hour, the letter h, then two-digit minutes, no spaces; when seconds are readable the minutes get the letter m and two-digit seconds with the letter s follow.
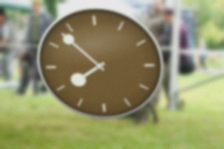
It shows 7h53
